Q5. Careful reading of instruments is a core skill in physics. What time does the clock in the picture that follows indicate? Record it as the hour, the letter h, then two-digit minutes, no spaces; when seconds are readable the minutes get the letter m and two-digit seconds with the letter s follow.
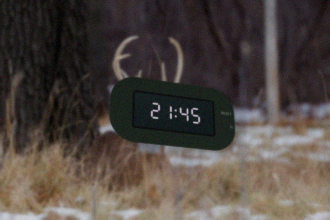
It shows 21h45
